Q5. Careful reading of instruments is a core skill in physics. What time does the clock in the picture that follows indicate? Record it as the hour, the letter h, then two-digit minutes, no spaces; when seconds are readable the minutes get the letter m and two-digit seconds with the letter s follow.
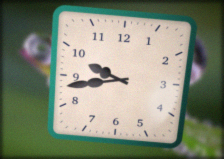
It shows 9h43
